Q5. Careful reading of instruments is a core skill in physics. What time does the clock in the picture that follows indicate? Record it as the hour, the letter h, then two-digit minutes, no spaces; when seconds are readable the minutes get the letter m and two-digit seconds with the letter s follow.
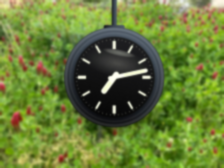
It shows 7h13
